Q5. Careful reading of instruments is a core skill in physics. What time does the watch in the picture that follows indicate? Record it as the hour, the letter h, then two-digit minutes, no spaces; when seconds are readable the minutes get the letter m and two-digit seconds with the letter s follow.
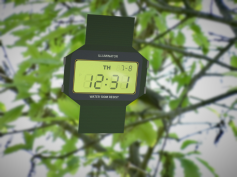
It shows 12h31
